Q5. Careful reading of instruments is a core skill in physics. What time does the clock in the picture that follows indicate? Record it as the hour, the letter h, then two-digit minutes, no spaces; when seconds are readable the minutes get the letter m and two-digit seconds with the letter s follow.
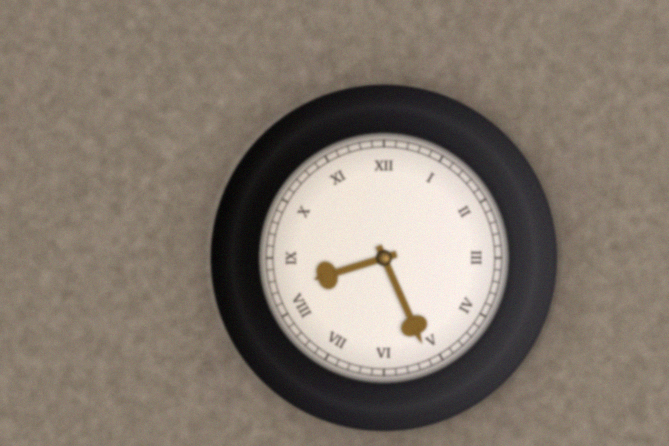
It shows 8h26
